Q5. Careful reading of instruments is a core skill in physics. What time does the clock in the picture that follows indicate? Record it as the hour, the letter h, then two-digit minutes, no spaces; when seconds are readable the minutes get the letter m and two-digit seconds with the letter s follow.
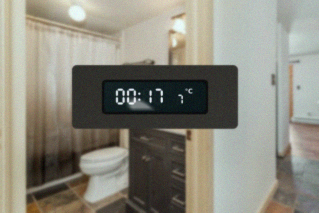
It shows 0h17
